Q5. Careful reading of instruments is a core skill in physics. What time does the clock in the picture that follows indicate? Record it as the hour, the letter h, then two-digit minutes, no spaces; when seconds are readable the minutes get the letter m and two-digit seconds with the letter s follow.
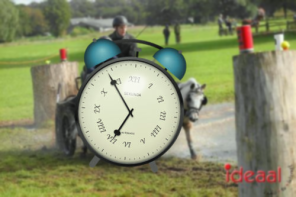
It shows 6h54
